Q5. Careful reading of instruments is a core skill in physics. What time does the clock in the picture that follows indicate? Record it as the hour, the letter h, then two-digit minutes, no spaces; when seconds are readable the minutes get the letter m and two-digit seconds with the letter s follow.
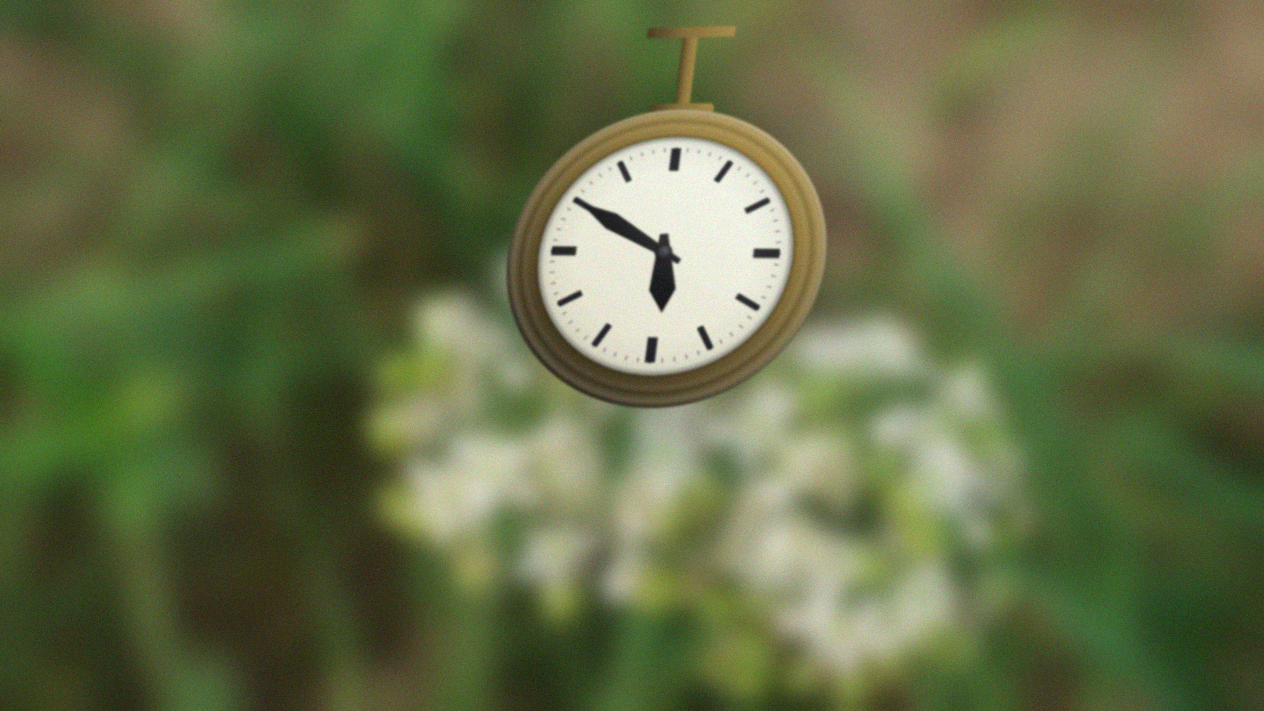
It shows 5h50
